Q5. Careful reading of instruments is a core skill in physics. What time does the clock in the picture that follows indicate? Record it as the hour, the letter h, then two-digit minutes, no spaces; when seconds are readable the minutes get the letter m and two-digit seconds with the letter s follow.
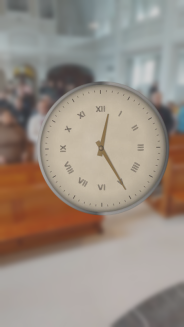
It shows 12h25
